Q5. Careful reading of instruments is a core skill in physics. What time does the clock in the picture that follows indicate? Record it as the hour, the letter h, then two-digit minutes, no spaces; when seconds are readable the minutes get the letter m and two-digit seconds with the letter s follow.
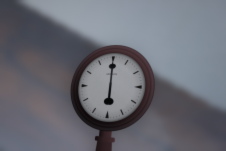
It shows 6h00
